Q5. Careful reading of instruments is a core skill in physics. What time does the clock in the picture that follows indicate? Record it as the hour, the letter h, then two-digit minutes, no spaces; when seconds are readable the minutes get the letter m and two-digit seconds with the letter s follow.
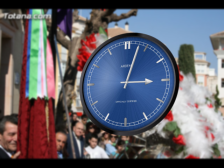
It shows 3h03
